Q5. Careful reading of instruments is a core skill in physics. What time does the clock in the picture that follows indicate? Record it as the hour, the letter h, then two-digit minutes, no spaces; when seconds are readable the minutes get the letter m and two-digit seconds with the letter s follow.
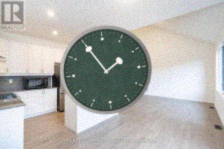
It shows 1h55
